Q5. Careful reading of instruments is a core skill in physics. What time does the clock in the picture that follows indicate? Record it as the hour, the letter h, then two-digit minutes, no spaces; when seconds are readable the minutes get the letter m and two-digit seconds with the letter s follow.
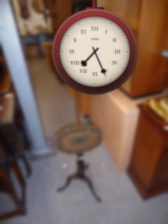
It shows 7h26
